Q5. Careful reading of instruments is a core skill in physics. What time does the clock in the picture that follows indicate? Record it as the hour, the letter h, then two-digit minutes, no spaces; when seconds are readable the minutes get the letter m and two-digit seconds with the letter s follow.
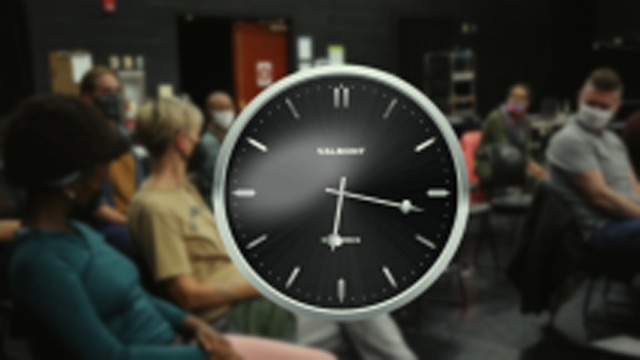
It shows 6h17
